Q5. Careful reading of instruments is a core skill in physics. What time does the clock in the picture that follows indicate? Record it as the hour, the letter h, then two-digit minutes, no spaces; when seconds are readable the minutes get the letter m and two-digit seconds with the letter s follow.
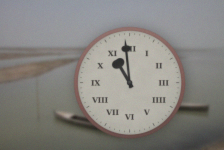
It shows 10h59
